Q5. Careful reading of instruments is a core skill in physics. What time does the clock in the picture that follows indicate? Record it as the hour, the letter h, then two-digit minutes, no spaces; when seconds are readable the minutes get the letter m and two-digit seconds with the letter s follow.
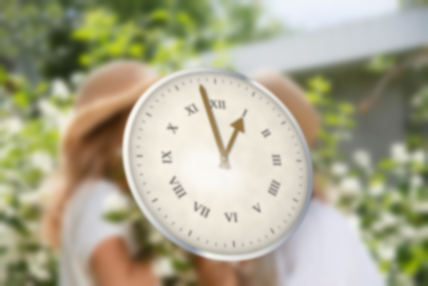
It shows 12h58
